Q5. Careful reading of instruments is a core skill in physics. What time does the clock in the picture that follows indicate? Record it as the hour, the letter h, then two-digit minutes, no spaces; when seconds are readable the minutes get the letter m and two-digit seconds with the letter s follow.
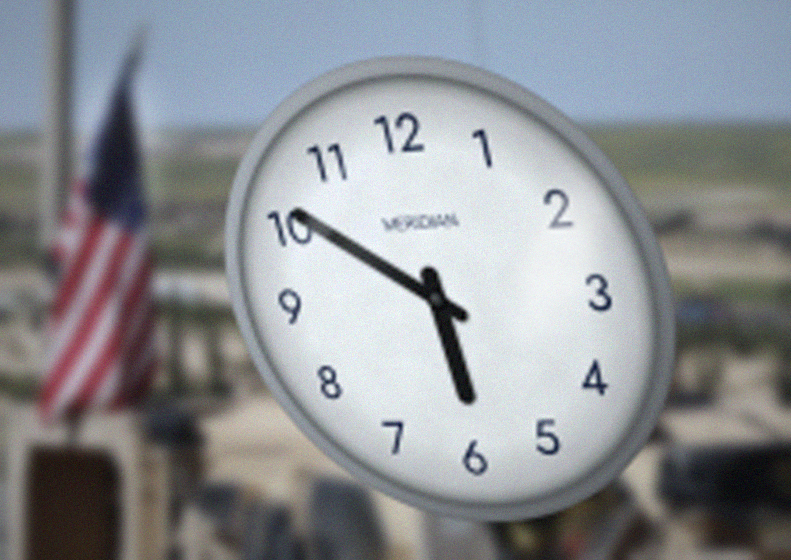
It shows 5h51
